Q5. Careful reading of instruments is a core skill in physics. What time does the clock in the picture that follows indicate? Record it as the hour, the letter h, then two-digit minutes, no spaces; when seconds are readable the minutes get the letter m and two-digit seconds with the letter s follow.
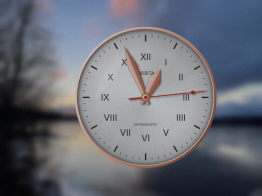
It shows 12h56m14s
